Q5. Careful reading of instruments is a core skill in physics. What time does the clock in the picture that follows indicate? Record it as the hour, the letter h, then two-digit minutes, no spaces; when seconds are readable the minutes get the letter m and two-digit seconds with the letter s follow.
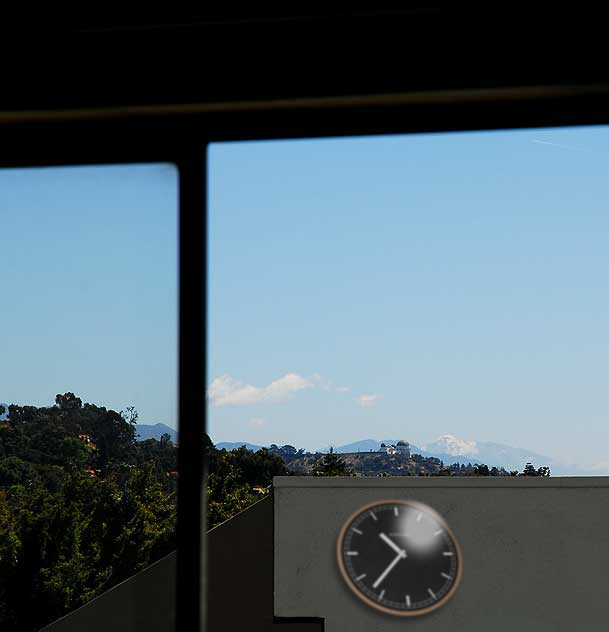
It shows 10h37
